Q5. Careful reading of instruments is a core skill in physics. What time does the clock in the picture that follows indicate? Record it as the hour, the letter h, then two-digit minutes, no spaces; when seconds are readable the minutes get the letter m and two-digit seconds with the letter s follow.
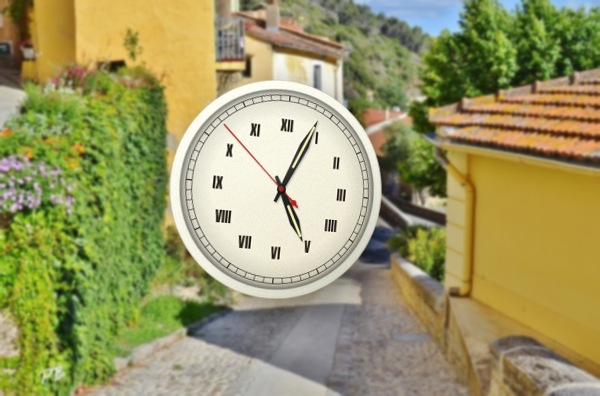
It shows 5h03m52s
